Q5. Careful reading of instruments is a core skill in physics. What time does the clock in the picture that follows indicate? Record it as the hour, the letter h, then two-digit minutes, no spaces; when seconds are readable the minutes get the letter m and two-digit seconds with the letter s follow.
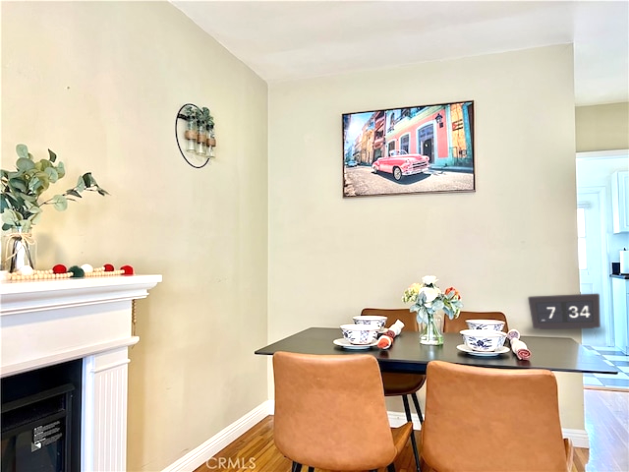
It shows 7h34
